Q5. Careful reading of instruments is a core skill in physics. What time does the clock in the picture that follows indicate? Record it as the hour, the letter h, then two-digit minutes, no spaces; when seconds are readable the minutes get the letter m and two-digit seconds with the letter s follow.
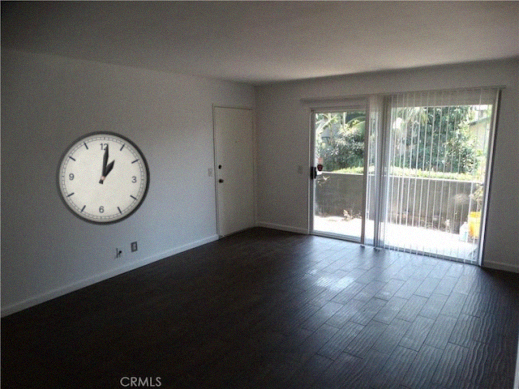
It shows 1h01
